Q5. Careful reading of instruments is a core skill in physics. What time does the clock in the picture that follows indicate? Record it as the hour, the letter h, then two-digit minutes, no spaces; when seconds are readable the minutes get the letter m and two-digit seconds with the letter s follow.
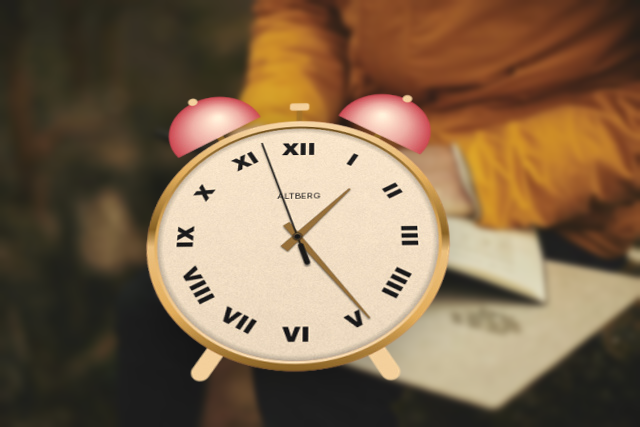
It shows 1h23m57s
